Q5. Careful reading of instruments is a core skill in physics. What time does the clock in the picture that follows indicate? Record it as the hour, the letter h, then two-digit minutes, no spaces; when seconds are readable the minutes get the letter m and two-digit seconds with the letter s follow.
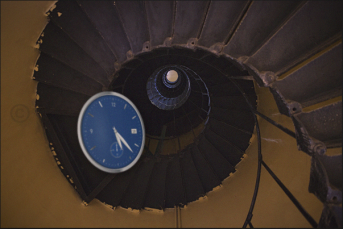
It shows 5h23
